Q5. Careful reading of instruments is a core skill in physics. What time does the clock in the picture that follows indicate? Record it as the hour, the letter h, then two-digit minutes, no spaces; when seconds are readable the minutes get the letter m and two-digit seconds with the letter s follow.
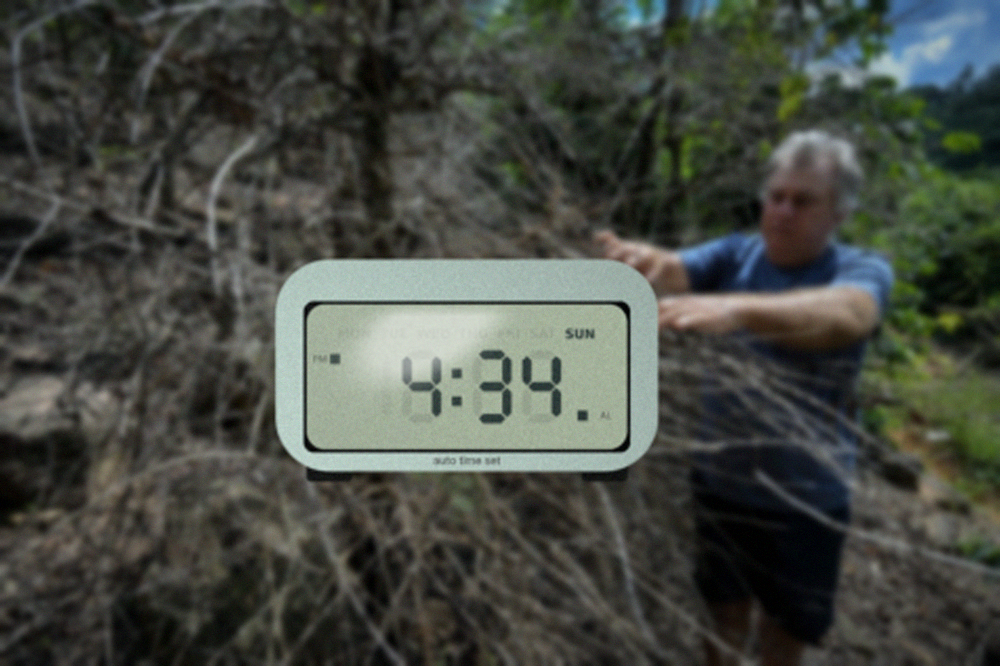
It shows 4h34
